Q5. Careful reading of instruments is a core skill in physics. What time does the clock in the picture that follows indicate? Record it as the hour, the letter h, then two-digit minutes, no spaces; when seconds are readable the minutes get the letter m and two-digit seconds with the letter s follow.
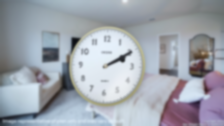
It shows 2h10
